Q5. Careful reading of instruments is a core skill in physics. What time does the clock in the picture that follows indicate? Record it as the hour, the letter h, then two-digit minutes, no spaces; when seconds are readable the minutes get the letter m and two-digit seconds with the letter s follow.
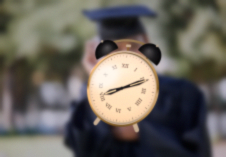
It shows 8h11
